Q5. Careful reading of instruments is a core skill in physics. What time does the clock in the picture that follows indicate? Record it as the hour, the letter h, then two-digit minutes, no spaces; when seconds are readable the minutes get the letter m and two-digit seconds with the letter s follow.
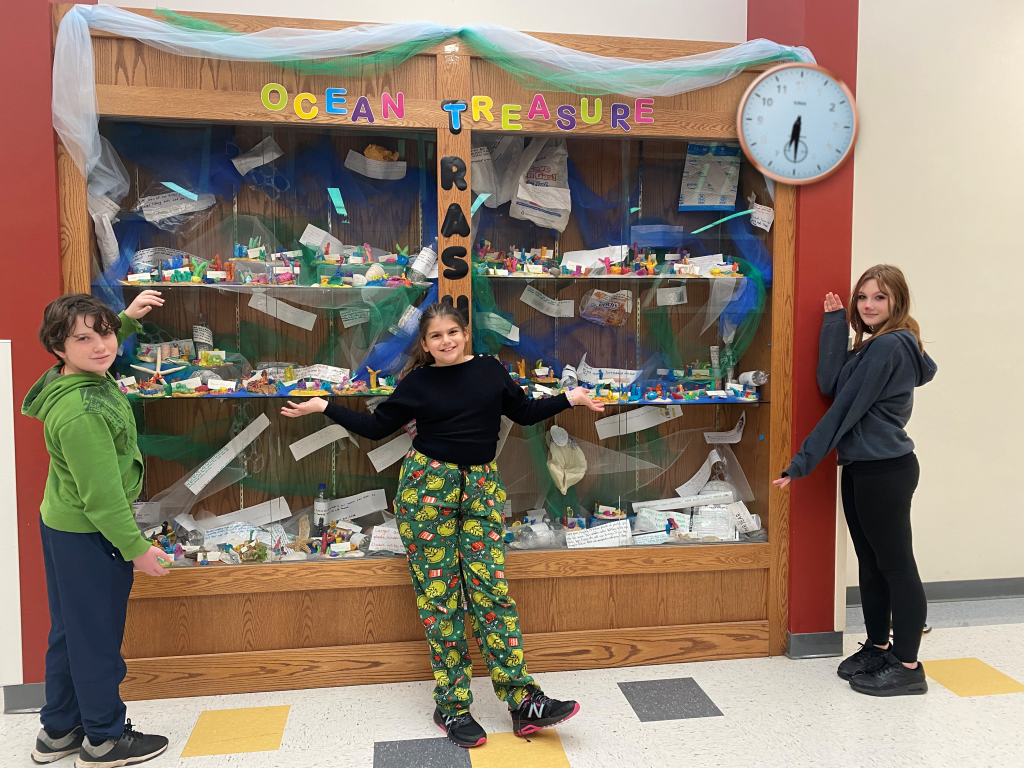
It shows 6h30
